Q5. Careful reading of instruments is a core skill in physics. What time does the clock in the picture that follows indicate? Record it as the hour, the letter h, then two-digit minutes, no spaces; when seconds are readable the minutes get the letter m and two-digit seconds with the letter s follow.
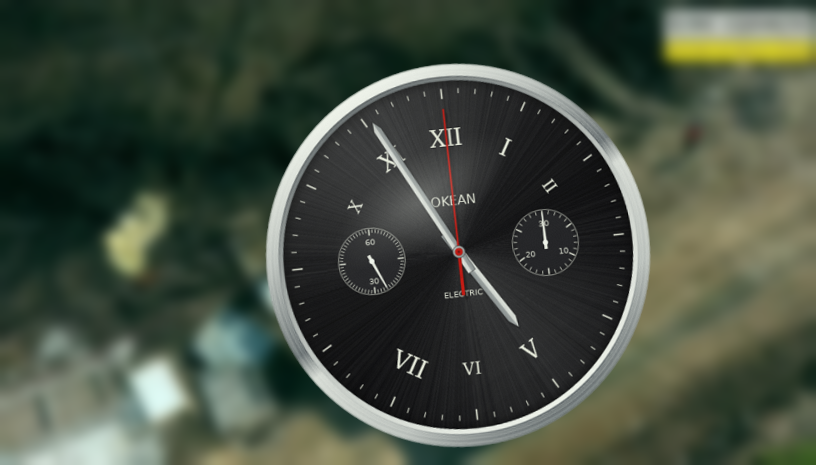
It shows 4h55m26s
